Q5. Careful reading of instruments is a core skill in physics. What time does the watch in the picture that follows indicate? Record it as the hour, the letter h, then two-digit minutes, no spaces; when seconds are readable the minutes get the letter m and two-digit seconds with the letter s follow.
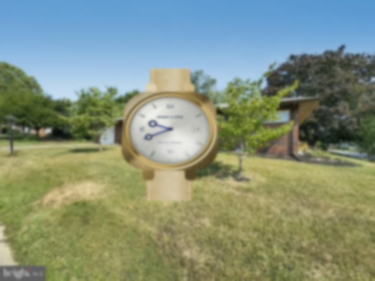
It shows 9h41
